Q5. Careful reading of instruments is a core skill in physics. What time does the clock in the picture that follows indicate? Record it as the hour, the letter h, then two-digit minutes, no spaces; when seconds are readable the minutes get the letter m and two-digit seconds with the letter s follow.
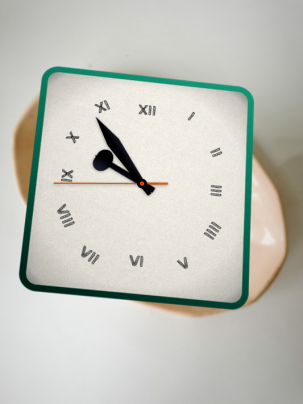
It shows 9h53m44s
